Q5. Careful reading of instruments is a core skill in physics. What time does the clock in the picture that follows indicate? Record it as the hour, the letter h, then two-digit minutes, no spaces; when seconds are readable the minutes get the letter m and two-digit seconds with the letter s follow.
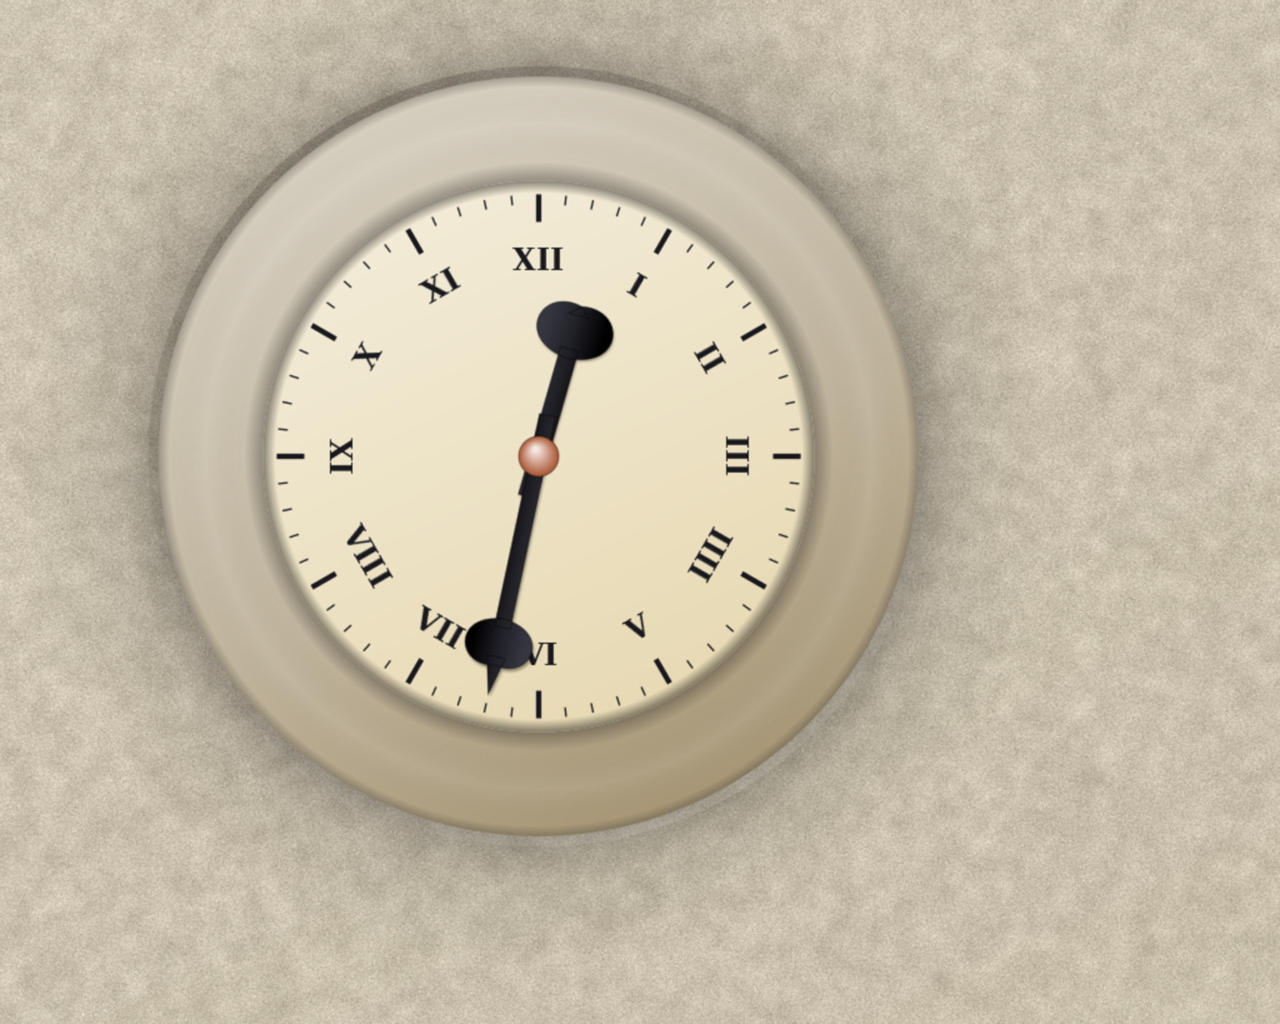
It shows 12h32
